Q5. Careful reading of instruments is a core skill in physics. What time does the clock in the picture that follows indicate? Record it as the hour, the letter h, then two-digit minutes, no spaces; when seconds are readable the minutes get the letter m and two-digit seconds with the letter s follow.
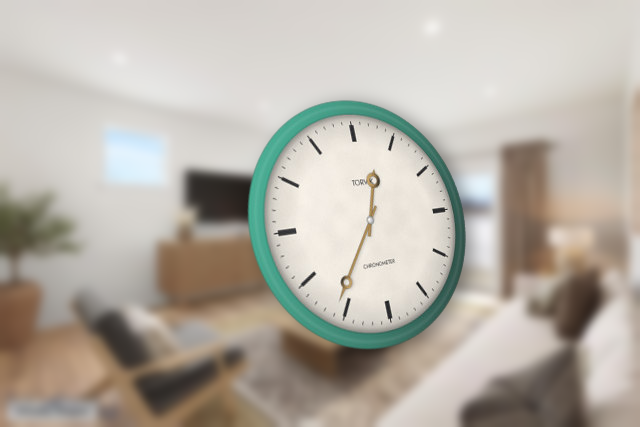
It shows 12h36
